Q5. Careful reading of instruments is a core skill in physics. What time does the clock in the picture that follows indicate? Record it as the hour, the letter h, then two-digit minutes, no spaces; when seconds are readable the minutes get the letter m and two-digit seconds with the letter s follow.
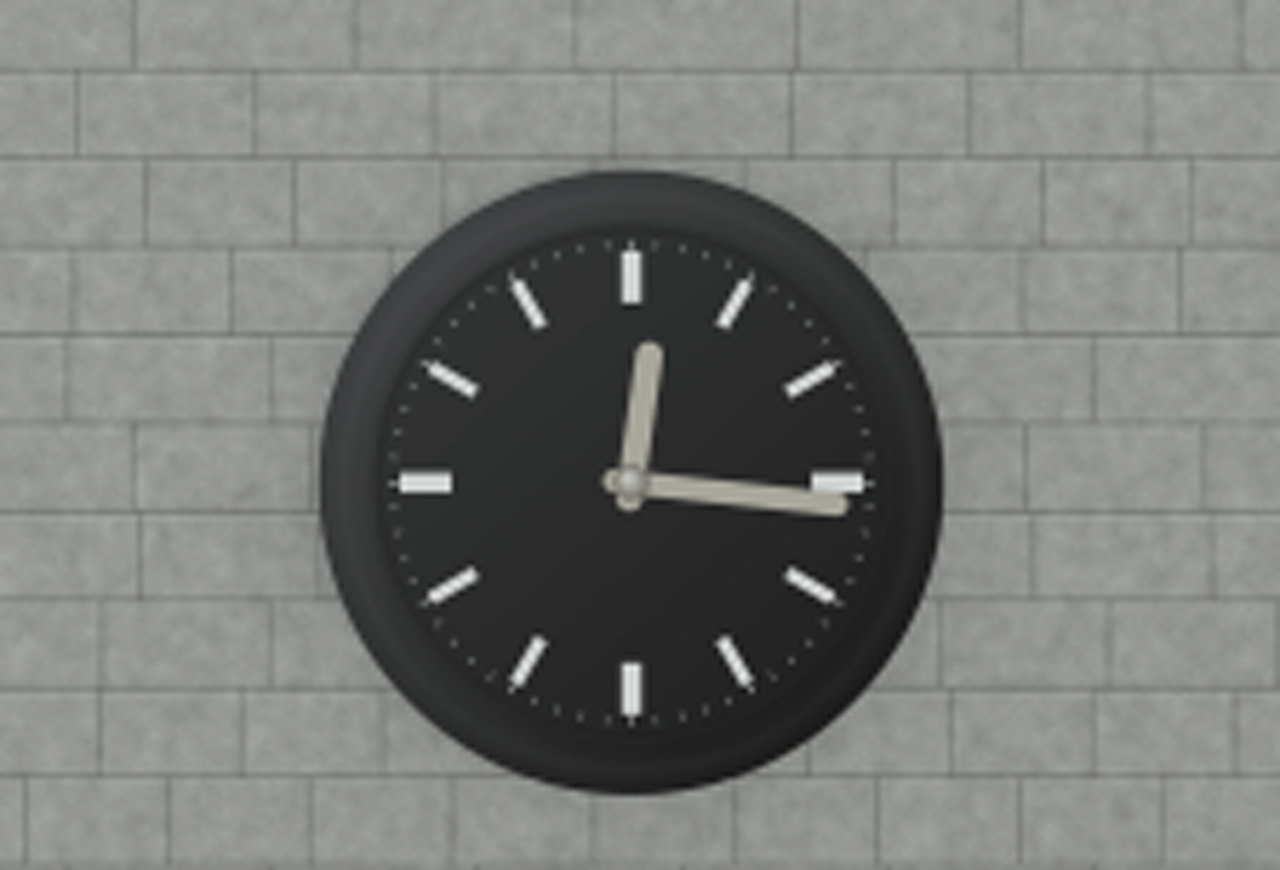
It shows 12h16
